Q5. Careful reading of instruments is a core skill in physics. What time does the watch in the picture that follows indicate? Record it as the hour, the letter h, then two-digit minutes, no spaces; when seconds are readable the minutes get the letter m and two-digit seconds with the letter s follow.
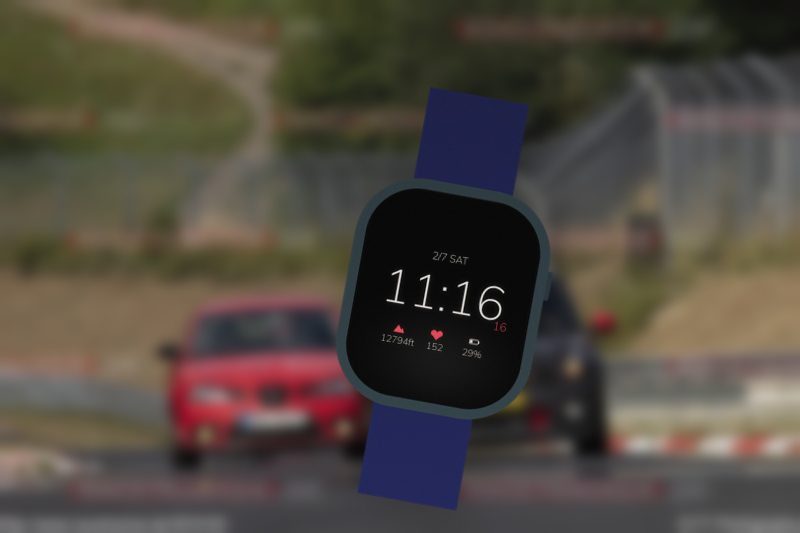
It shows 11h16m16s
